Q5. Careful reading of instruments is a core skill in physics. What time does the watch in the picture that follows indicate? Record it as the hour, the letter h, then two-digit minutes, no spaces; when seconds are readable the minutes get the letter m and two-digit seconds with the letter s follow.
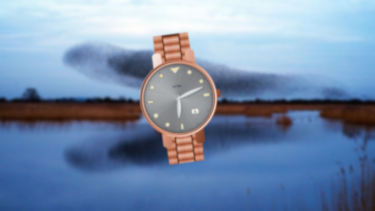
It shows 6h12
